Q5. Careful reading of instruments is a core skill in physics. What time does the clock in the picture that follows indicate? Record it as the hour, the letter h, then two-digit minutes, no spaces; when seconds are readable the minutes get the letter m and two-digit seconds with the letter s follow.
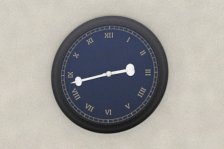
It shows 2h43
